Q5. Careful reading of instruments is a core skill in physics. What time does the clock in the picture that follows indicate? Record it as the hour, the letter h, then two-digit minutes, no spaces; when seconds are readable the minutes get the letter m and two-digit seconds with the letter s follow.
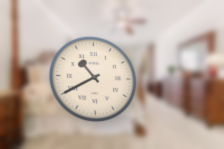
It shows 10h40
